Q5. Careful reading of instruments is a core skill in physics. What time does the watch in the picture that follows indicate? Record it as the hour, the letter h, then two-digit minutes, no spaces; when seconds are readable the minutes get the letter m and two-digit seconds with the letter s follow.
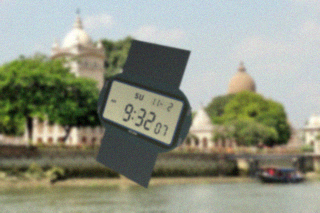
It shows 9h32m07s
